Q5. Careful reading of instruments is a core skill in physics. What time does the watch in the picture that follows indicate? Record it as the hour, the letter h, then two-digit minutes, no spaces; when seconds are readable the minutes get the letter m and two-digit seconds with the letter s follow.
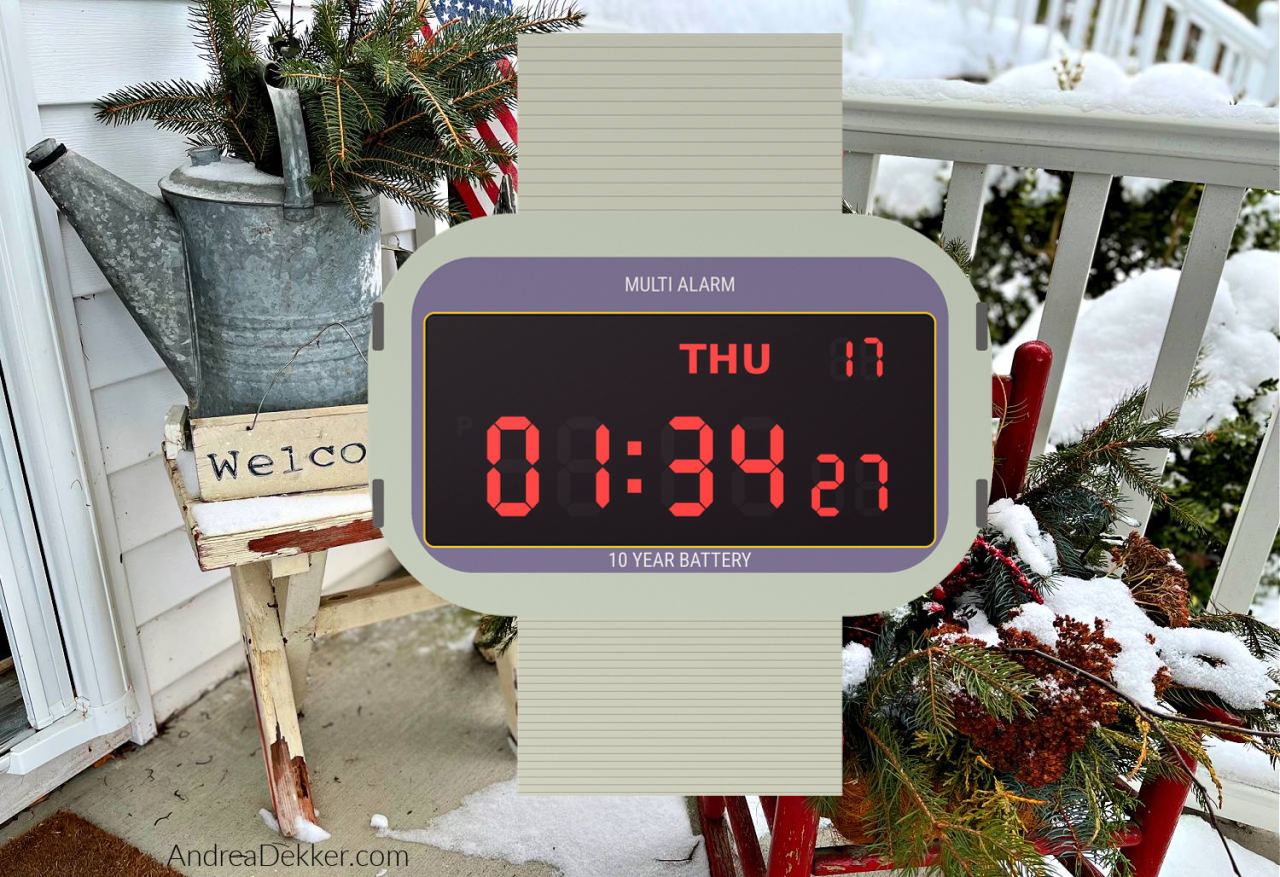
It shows 1h34m27s
